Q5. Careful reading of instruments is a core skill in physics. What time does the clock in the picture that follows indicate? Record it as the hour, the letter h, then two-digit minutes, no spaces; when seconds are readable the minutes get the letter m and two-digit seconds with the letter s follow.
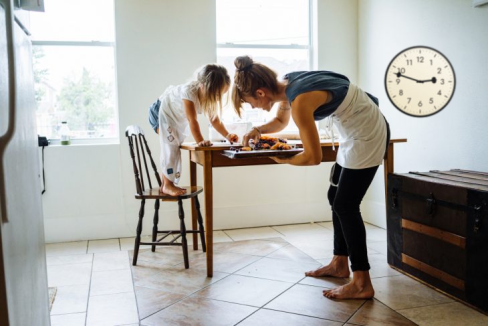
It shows 2h48
